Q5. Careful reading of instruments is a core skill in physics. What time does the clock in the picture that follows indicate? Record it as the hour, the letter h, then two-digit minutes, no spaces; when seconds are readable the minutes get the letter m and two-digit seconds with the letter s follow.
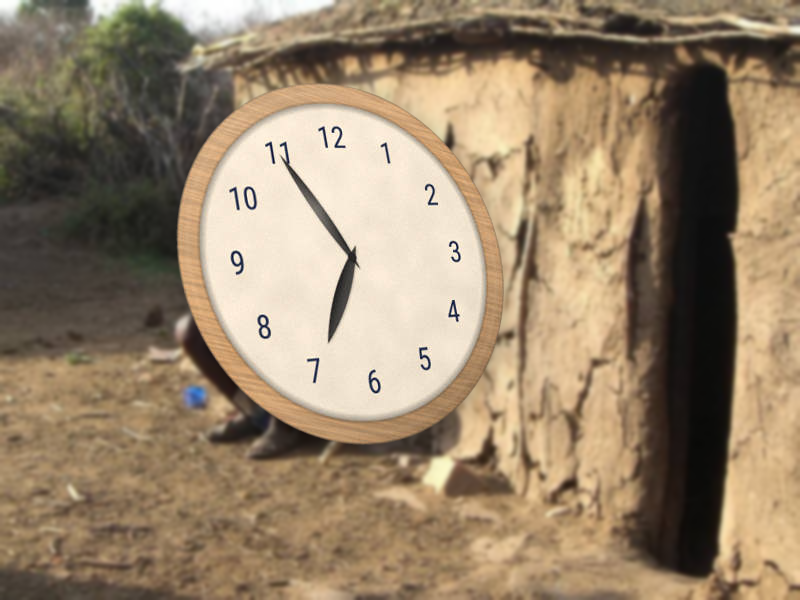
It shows 6h55
